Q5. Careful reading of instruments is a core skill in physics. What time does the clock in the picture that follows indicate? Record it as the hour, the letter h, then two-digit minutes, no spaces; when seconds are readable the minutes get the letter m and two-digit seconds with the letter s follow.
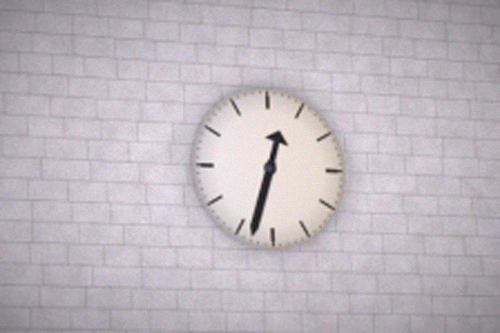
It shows 12h33
